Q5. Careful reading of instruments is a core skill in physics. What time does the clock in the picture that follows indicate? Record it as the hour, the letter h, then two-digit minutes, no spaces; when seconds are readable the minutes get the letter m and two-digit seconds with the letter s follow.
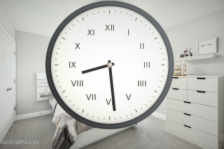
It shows 8h29
